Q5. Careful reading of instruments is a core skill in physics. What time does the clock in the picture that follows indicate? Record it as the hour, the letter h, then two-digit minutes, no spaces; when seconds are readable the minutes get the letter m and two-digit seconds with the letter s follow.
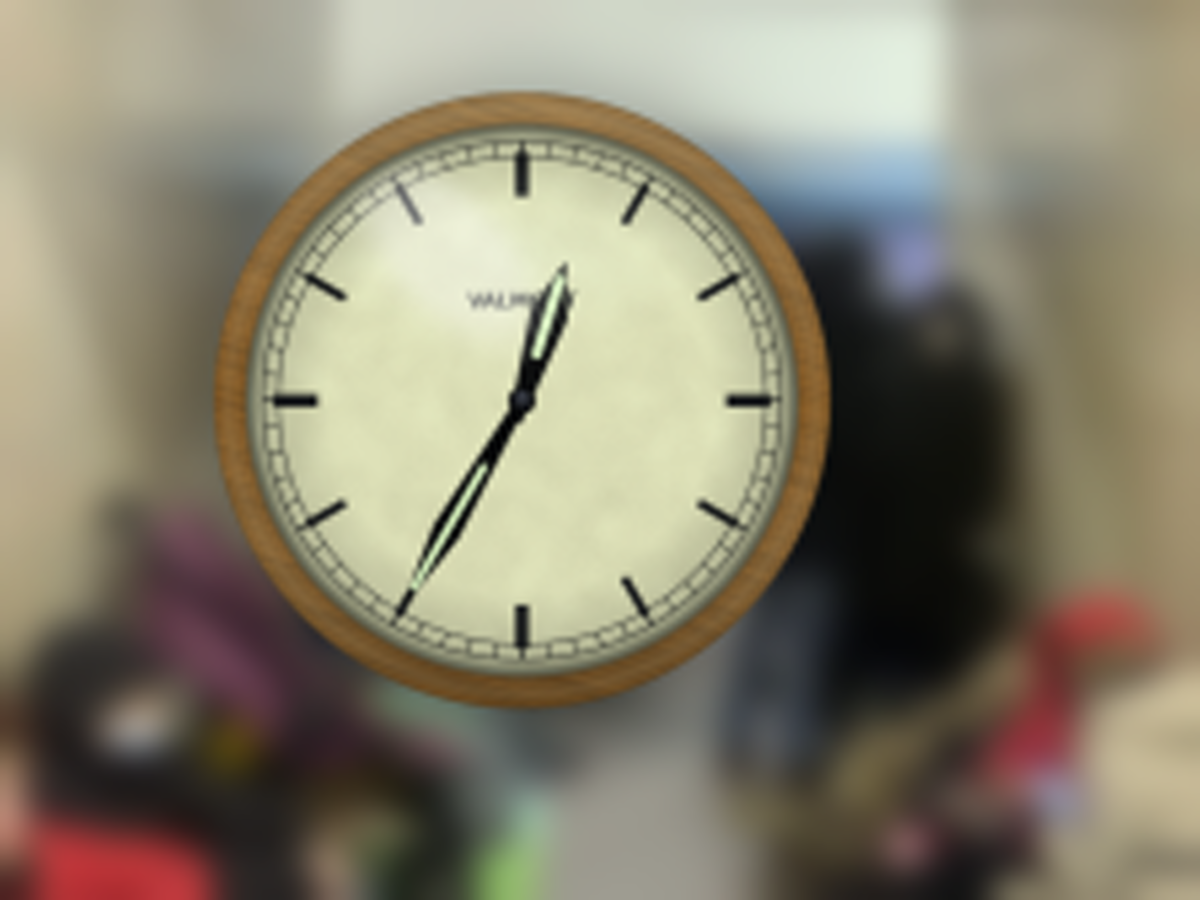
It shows 12h35
